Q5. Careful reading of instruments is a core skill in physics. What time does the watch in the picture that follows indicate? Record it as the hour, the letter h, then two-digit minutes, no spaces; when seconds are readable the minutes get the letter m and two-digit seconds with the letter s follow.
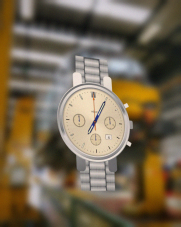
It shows 7h05
